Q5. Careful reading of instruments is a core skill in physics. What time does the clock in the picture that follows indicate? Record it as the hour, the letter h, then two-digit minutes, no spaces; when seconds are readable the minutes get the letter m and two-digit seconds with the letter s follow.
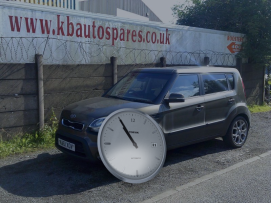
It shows 10h55
